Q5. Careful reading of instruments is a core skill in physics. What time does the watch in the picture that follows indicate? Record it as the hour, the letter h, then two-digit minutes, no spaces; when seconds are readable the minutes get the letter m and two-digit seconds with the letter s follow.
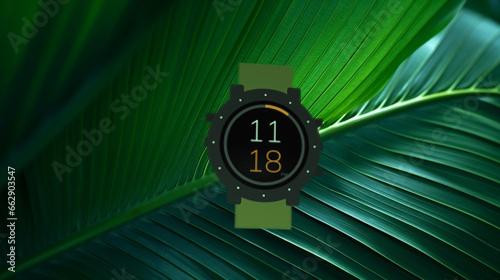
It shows 11h18
